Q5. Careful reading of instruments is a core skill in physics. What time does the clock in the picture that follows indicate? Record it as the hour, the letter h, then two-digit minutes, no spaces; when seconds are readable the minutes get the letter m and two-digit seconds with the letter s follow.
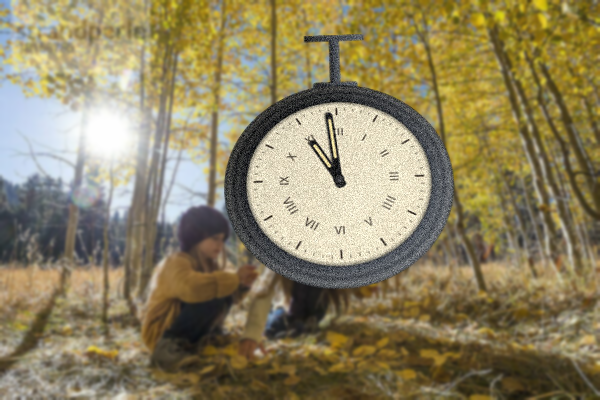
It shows 10h59
